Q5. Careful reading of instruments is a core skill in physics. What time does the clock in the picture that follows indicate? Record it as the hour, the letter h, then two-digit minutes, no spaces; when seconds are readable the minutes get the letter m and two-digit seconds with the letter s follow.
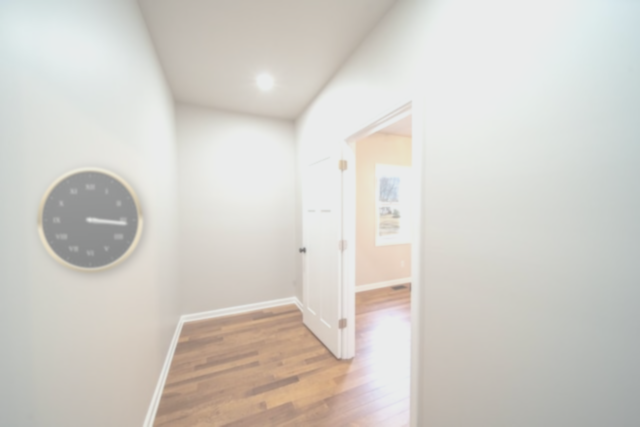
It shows 3h16
